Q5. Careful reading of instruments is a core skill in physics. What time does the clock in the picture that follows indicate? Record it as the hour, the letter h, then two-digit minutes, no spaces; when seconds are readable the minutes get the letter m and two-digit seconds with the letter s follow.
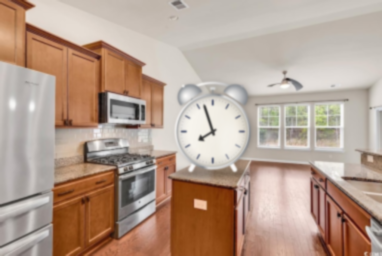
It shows 7h57
